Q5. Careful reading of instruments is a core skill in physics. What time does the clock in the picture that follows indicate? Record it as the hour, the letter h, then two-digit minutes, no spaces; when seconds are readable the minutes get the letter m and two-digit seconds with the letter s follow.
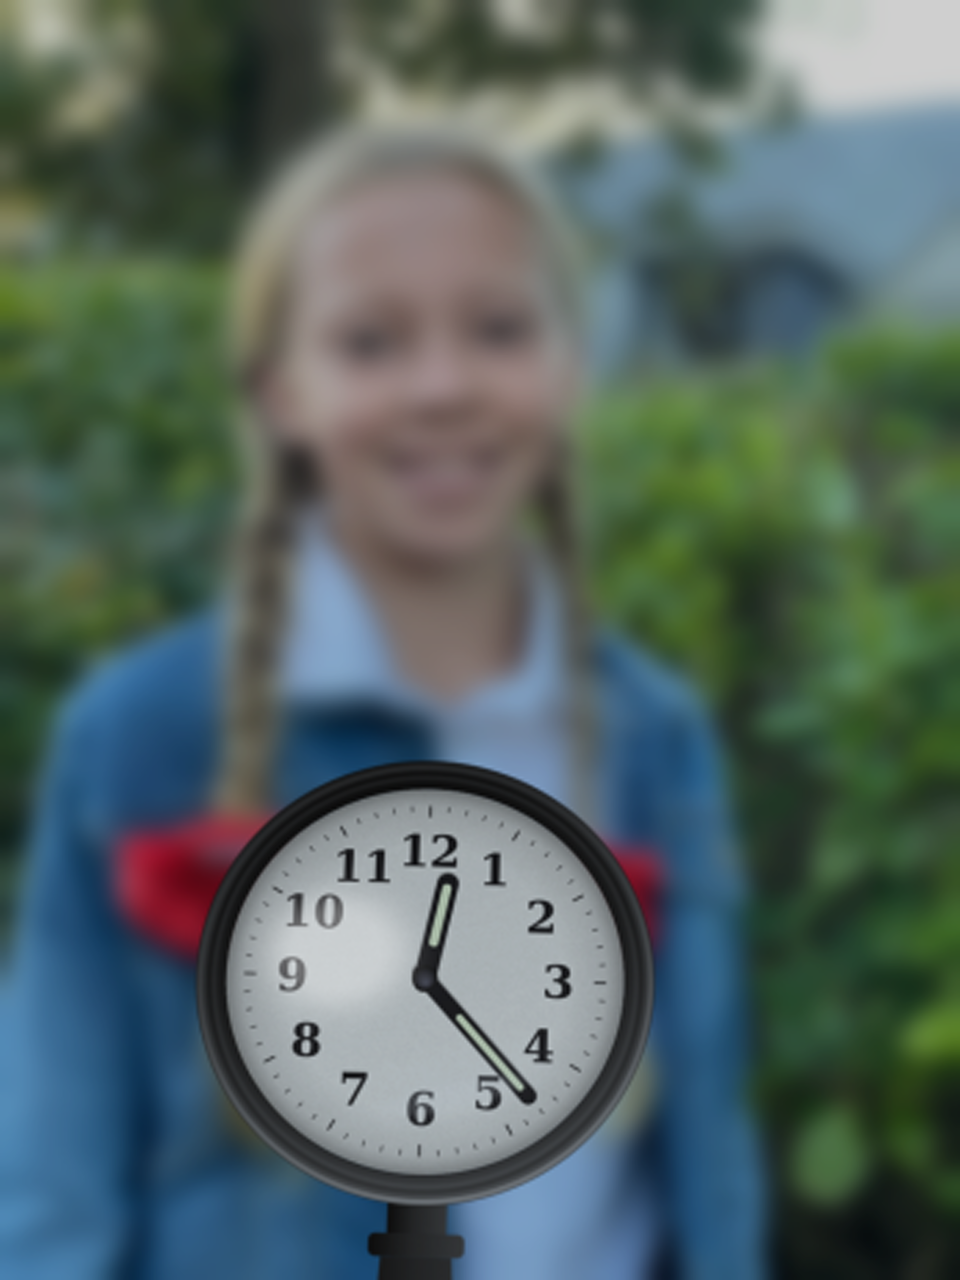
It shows 12h23
